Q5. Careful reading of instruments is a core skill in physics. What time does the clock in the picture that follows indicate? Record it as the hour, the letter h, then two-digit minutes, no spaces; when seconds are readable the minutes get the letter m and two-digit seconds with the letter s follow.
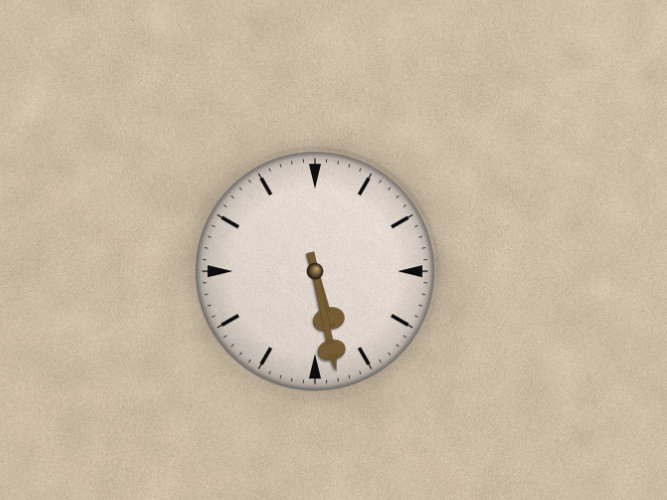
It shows 5h28
